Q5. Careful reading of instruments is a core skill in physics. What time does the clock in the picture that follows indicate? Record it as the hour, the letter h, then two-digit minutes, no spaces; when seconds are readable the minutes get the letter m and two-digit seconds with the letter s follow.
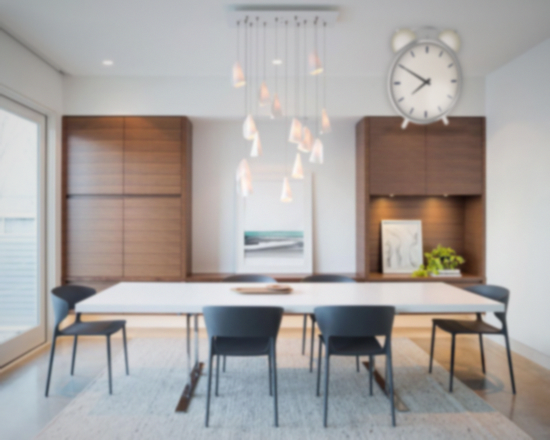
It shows 7h50
